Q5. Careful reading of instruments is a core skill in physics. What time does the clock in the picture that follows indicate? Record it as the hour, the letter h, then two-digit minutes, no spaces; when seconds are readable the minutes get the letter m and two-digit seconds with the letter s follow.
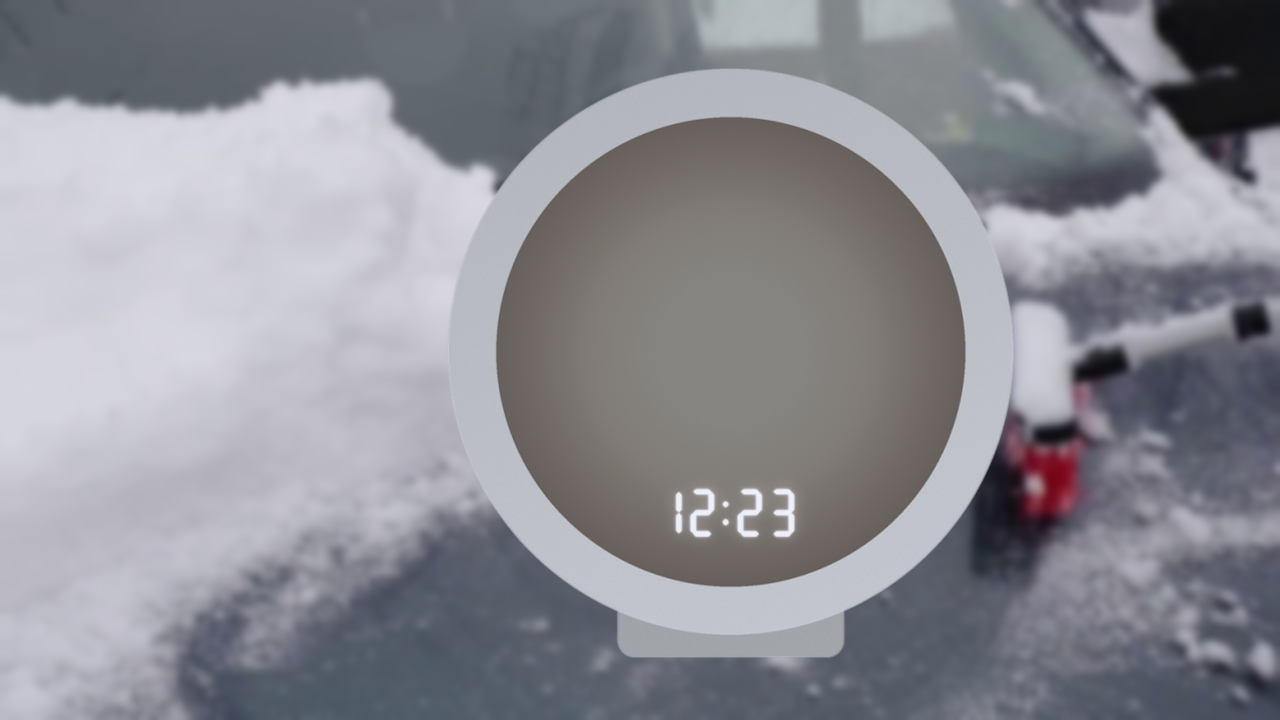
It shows 12h23
